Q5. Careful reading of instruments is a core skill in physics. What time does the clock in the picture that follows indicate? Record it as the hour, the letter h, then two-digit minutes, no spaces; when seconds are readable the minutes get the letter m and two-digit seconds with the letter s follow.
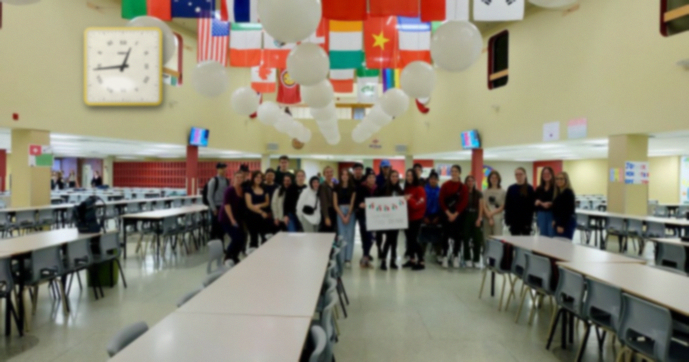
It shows 12h44
